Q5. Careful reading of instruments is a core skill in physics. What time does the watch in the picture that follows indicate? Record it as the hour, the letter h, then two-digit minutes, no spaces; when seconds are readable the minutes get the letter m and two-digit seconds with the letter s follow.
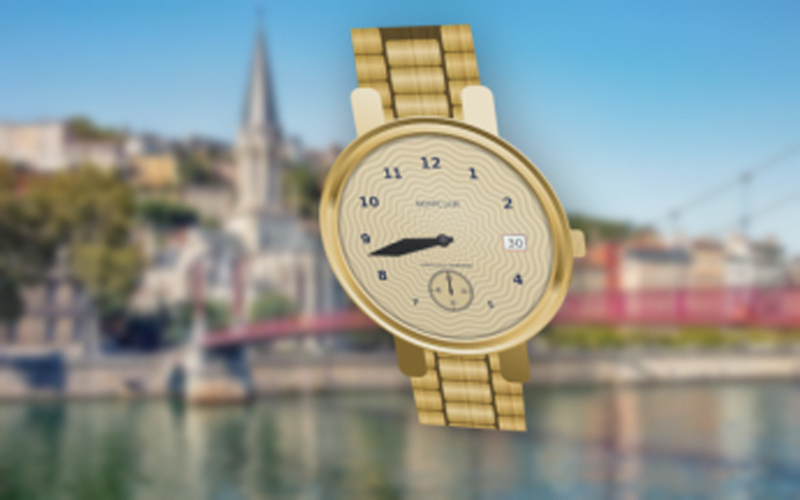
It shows 8h43
